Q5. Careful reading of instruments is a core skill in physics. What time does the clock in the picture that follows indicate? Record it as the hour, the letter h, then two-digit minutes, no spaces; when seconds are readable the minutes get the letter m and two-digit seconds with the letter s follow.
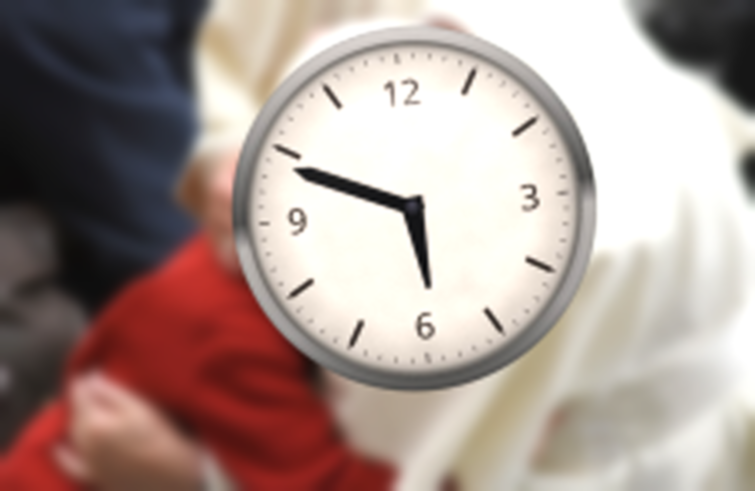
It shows 5h49
